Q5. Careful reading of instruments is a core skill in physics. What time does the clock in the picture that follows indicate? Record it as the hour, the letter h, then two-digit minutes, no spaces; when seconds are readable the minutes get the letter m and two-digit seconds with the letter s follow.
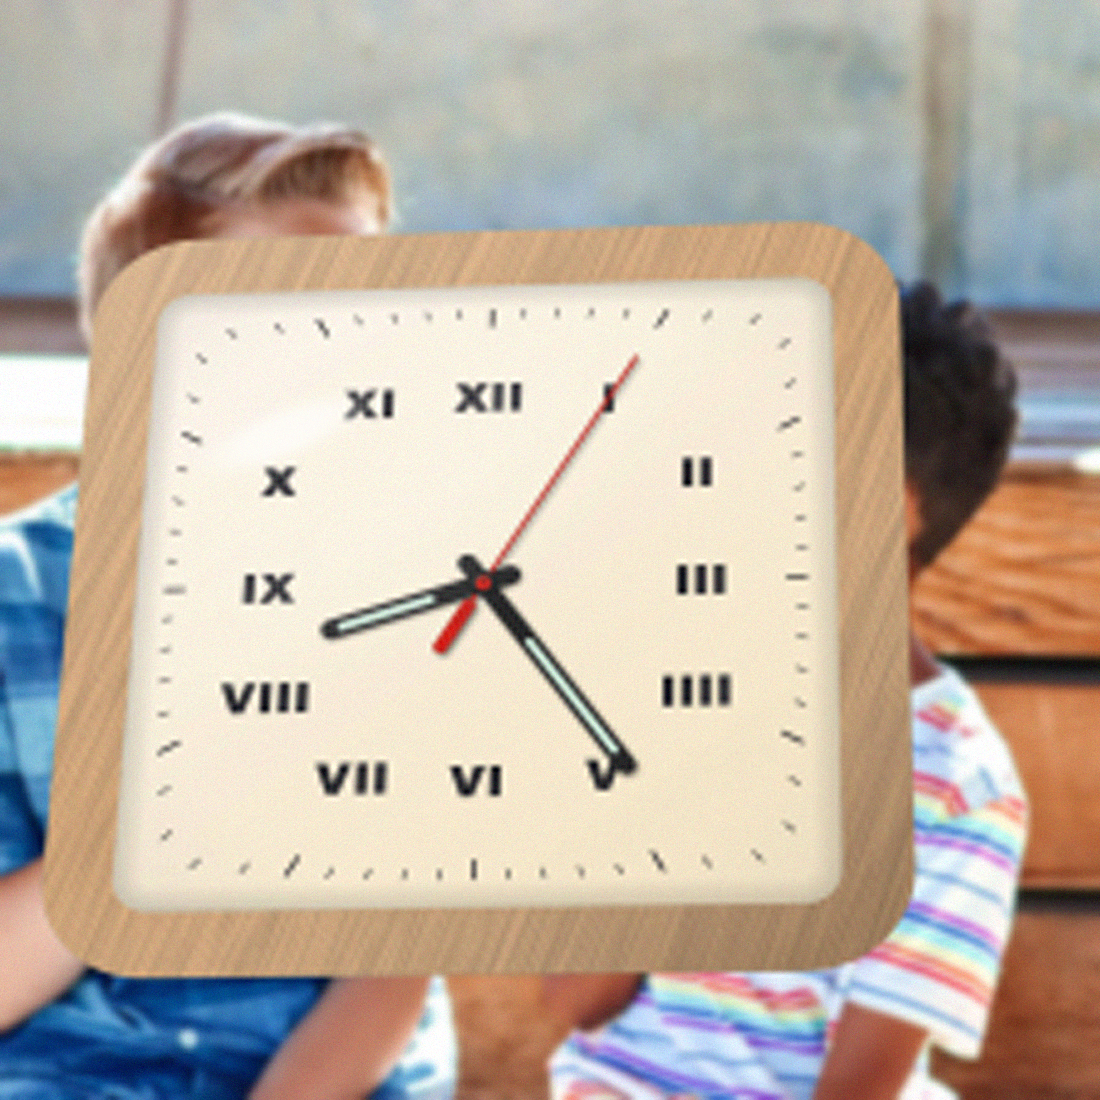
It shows 8h24m05s
